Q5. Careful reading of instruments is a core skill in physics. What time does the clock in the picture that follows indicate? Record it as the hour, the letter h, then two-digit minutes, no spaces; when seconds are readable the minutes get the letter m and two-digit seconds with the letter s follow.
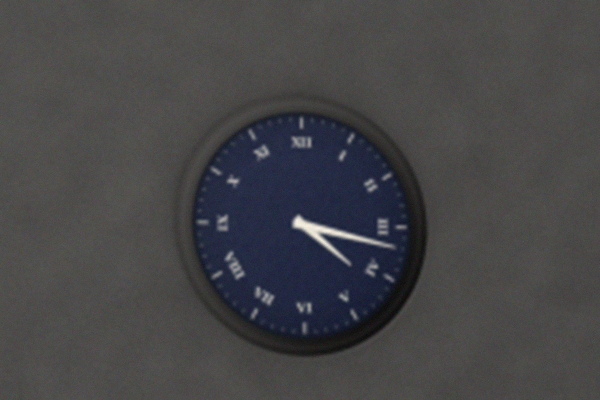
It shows 4h17
